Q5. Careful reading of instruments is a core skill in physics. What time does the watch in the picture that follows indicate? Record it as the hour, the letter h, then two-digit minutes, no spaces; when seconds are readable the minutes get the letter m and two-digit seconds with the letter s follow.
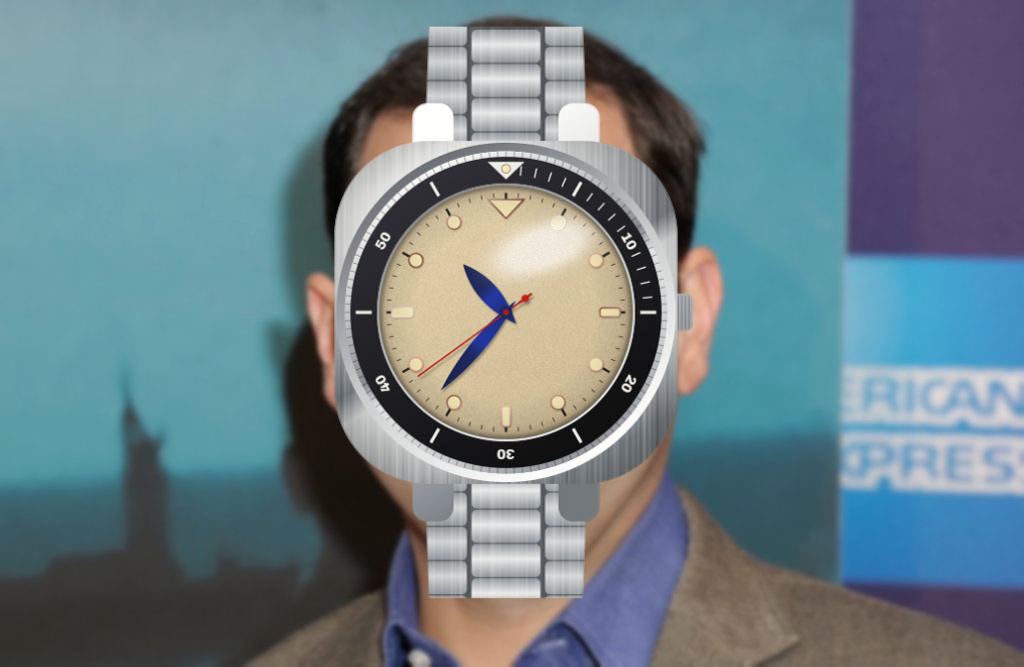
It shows 10h36m39s
